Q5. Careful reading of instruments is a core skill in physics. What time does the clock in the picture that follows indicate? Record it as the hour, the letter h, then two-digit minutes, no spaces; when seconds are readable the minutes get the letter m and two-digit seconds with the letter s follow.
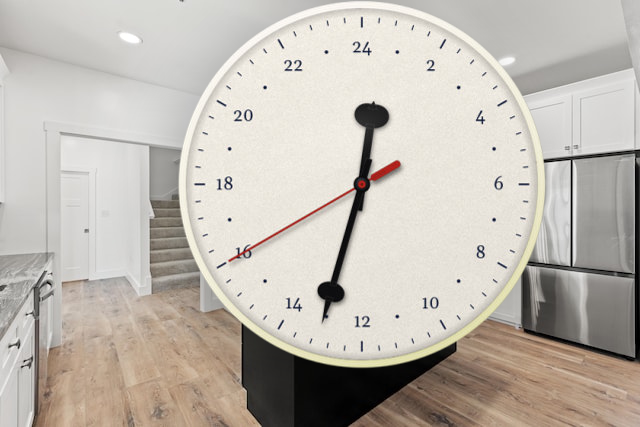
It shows 0h32m40s
